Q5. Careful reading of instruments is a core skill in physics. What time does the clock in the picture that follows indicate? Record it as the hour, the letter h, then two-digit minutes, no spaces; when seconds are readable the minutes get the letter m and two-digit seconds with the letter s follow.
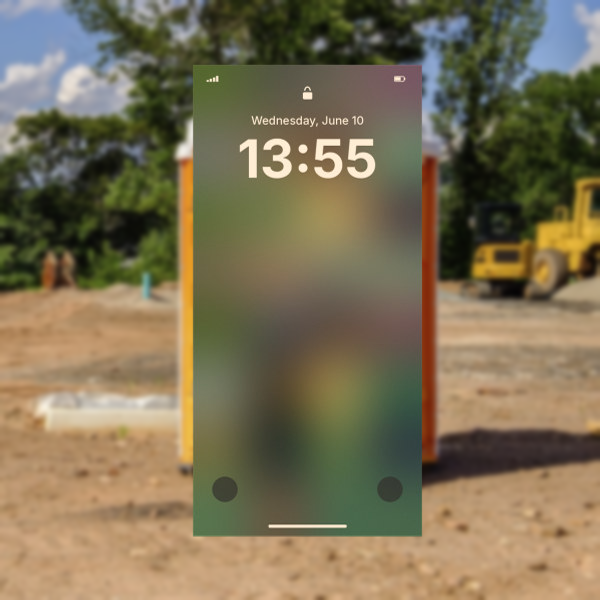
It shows 13h55
